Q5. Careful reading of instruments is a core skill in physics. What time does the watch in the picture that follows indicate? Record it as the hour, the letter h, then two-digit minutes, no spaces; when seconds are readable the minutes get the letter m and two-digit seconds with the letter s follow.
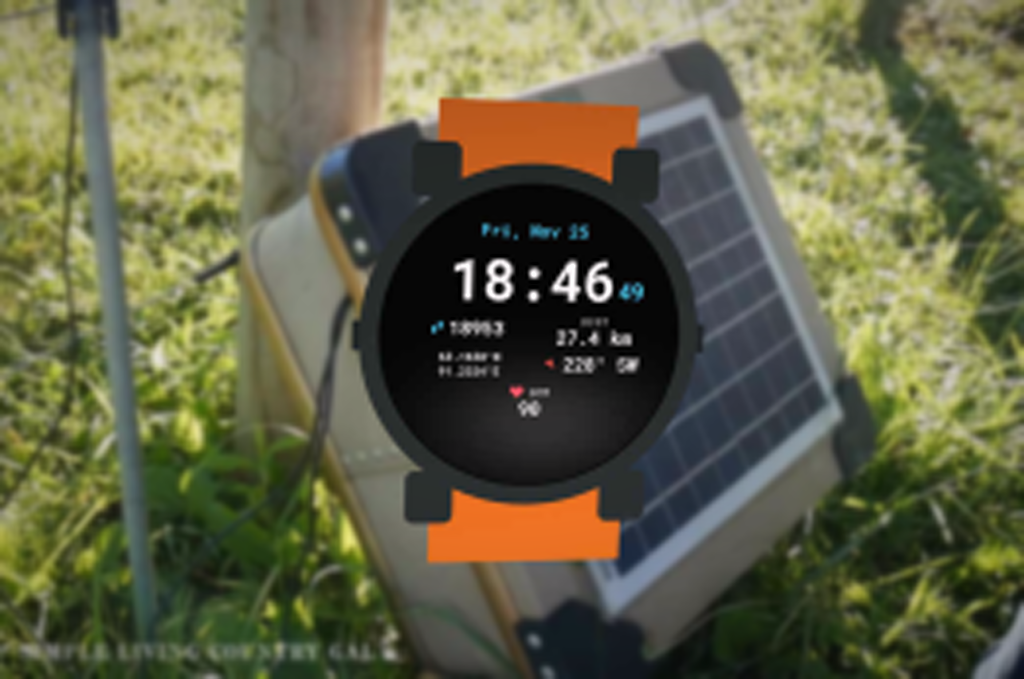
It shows 18h46
